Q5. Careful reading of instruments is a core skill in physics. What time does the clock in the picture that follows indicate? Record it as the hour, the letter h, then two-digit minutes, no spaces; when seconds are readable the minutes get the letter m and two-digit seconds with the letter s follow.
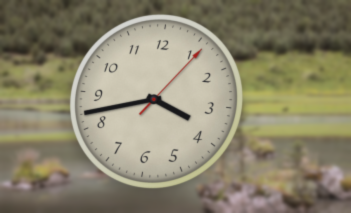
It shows 3h42m06s
